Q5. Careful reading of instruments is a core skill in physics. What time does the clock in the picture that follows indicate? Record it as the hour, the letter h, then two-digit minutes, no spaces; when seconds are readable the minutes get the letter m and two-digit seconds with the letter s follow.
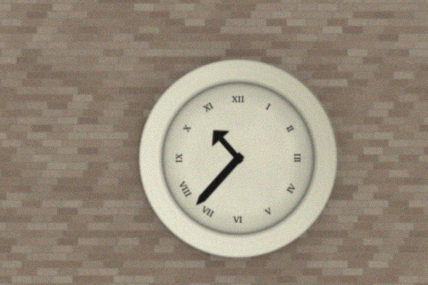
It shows 10h37
